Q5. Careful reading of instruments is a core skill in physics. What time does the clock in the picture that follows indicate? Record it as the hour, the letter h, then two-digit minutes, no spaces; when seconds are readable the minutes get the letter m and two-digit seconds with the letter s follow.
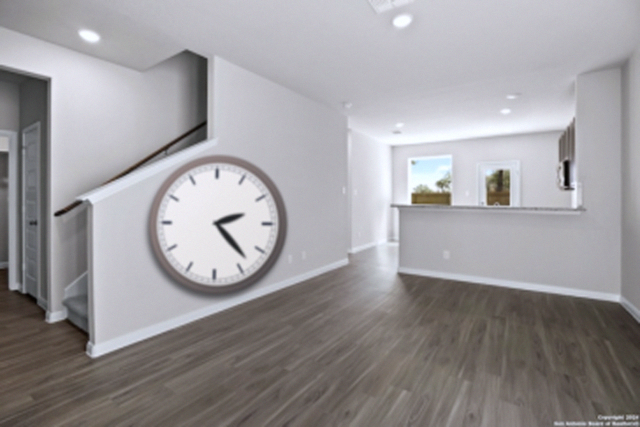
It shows 2h23
